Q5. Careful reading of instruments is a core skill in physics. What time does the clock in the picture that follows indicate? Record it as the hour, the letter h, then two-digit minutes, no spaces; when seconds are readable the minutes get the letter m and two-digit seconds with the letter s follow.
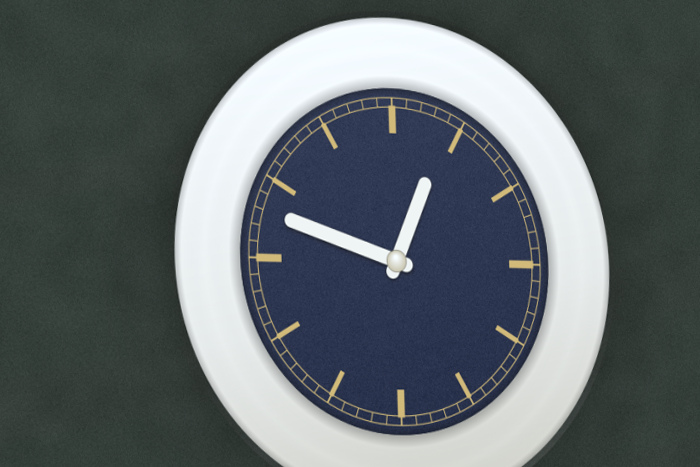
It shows 12h48
